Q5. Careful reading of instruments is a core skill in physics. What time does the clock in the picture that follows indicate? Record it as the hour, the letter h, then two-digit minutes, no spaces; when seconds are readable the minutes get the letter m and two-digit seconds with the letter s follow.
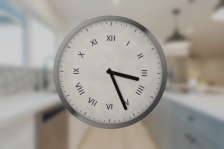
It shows 3h26
